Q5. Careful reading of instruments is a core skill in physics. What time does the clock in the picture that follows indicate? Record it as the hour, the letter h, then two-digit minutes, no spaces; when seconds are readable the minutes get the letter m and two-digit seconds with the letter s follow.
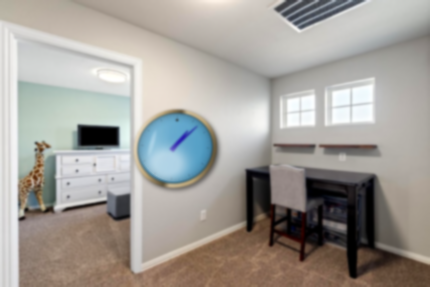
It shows 1h07
